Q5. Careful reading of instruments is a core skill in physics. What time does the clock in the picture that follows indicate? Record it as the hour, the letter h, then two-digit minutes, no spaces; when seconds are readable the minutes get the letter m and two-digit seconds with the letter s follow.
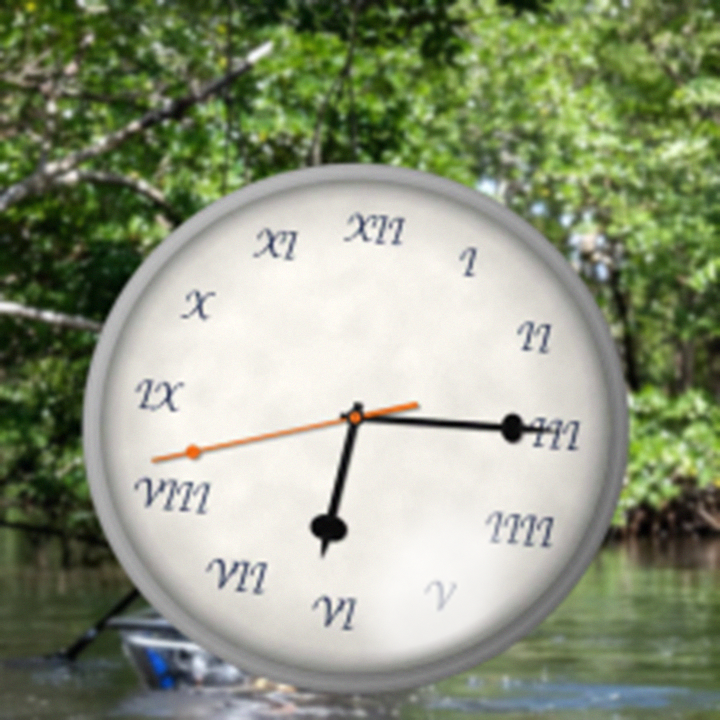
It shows 6h14m42s
